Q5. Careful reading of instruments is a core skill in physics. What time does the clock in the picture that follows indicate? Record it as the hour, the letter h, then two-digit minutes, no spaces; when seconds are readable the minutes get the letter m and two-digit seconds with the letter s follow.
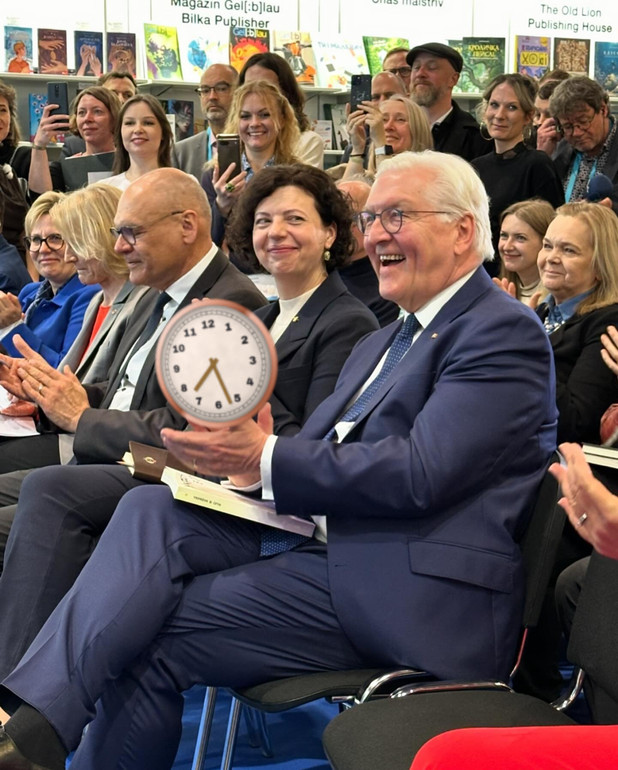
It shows 7h27
